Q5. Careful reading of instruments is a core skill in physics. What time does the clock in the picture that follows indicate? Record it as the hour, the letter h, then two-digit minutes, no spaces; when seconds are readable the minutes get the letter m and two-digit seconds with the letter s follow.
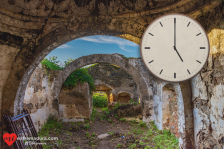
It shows 5h00
